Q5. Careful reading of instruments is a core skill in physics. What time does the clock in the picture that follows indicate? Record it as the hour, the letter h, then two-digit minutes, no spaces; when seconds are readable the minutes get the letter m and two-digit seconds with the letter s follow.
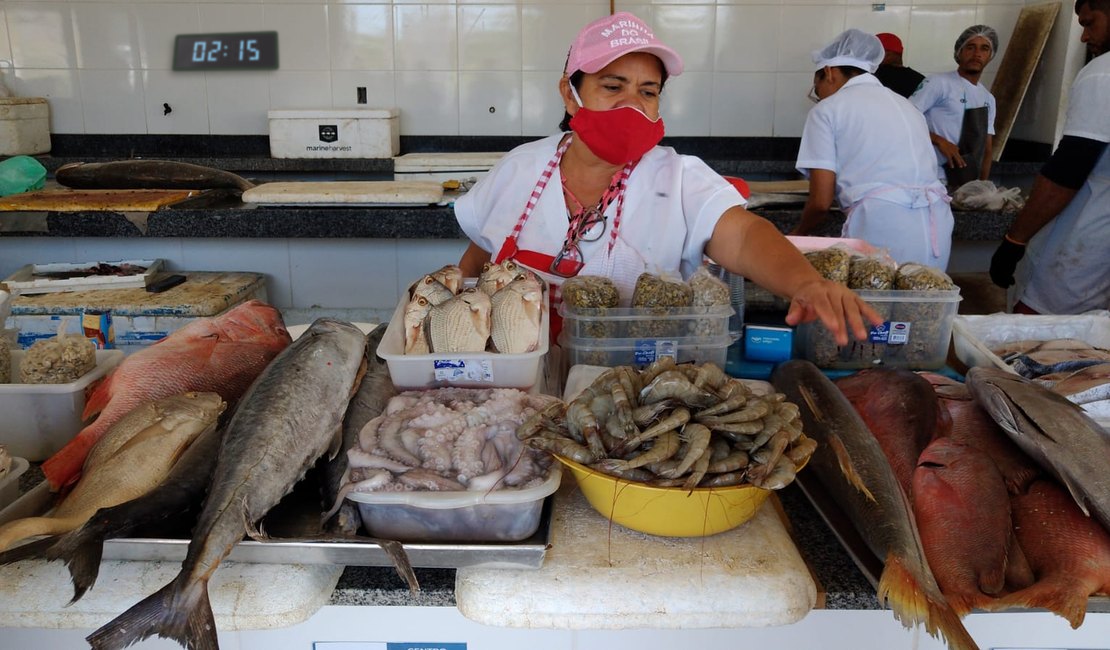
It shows 2h15
